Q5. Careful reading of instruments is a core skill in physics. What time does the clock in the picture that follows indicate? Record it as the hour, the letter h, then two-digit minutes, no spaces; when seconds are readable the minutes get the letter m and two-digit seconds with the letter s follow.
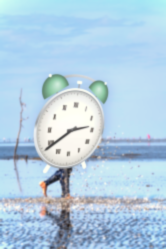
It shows 2h39
